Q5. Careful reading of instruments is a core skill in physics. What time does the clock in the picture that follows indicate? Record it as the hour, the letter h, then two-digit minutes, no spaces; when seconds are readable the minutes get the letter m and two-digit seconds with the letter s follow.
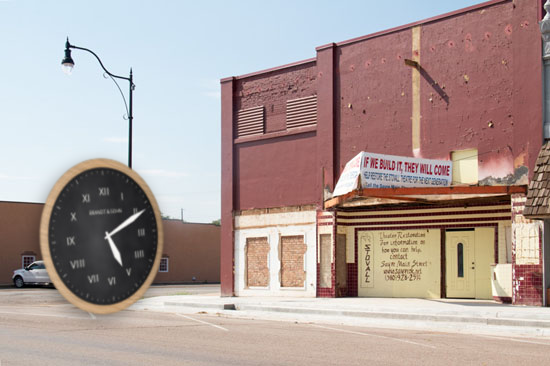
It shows 5h11
